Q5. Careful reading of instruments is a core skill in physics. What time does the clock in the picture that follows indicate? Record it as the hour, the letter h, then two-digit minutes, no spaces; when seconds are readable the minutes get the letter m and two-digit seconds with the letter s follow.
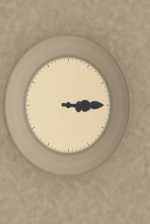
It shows 3h15
